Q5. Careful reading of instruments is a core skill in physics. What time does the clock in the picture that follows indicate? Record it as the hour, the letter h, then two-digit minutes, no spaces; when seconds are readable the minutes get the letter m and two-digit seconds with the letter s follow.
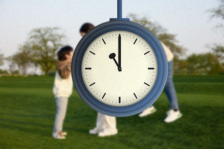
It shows 11h00
